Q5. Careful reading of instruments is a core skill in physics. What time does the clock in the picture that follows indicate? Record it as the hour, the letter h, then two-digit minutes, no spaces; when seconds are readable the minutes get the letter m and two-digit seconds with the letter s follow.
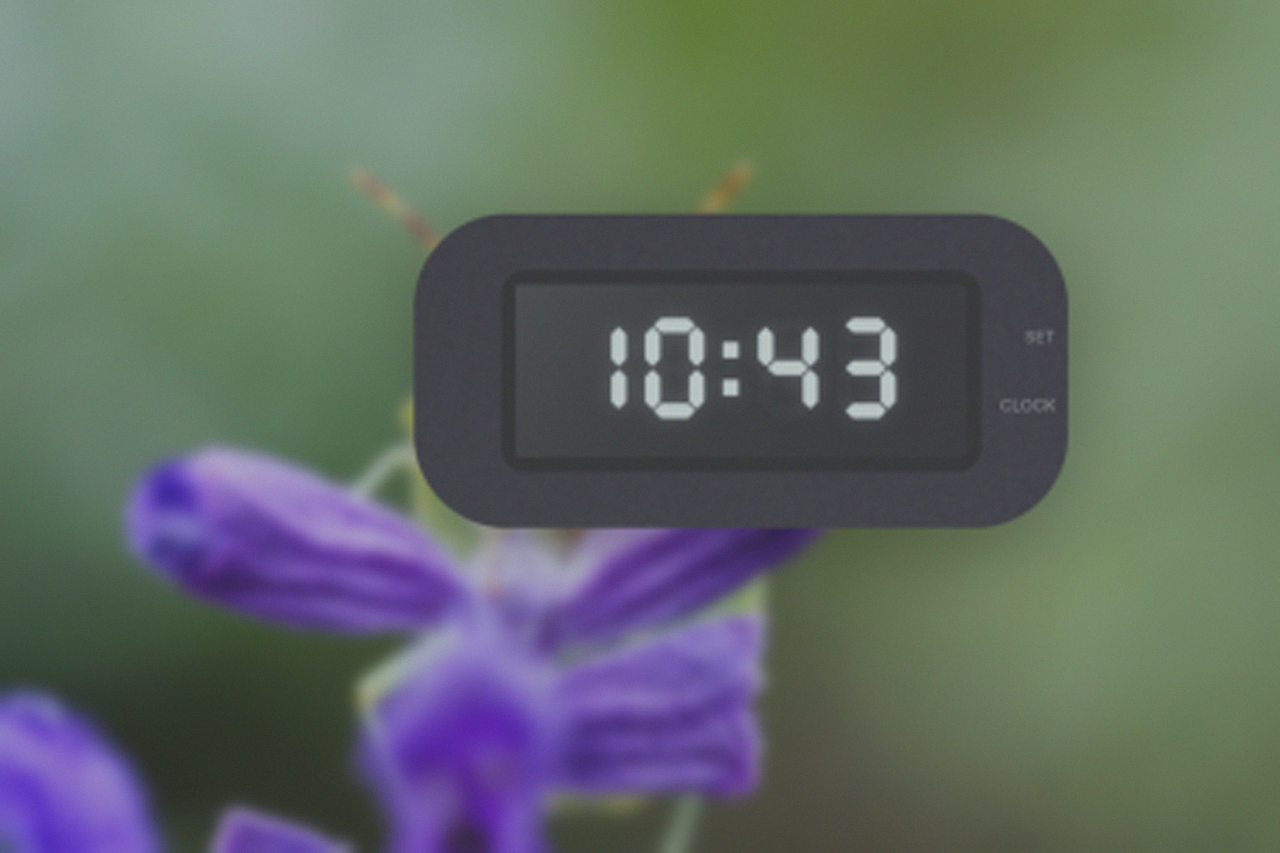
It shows 10h43
